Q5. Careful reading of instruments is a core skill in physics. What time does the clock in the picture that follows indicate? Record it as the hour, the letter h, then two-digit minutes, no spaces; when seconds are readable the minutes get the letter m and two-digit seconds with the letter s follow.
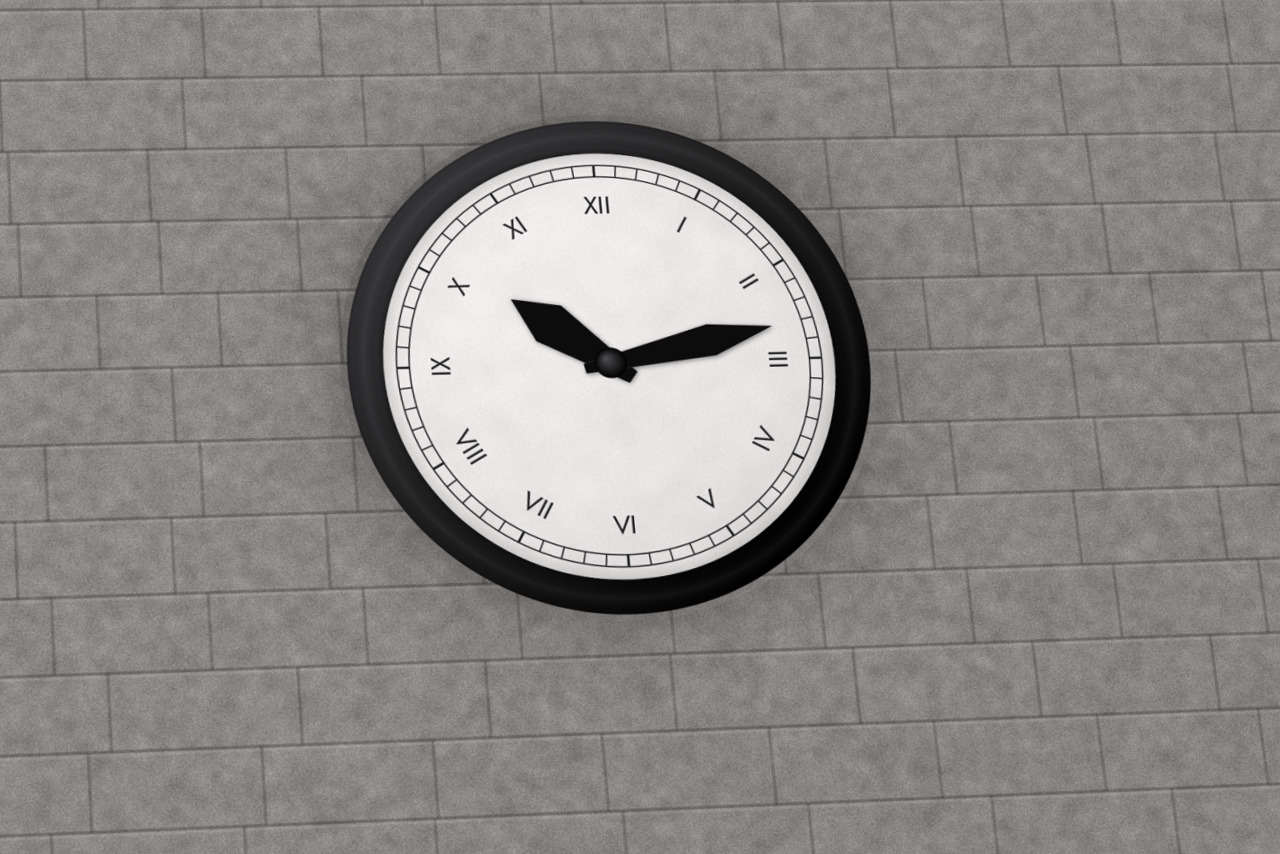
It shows 10h13
